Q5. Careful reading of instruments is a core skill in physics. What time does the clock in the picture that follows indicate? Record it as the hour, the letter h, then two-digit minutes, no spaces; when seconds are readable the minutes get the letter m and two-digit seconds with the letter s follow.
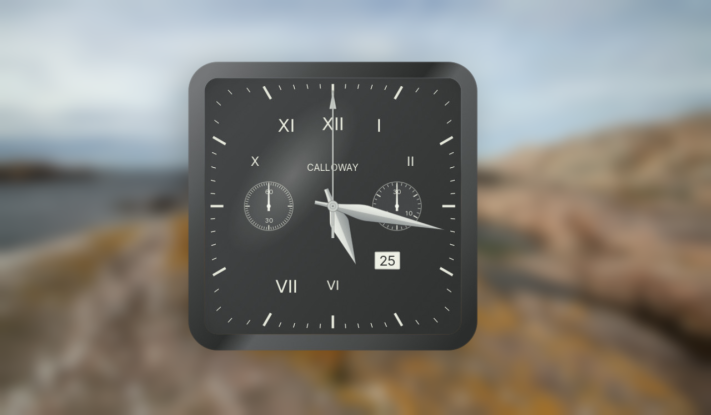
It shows 5h17
